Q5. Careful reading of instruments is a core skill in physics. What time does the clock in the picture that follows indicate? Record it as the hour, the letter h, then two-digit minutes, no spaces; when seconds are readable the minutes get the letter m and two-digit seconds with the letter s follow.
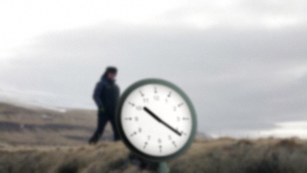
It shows 10h21
